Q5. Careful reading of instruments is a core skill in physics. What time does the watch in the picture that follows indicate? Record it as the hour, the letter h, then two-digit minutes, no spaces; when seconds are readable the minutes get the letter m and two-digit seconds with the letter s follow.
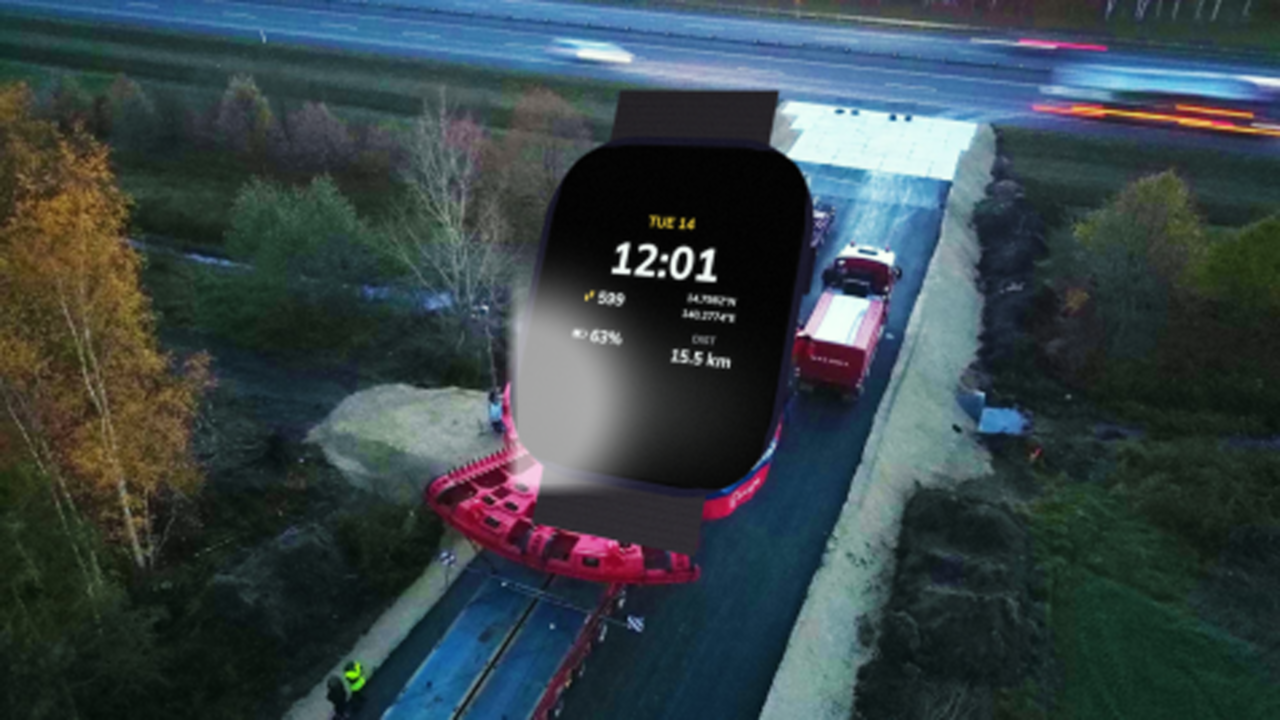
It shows 12h01
